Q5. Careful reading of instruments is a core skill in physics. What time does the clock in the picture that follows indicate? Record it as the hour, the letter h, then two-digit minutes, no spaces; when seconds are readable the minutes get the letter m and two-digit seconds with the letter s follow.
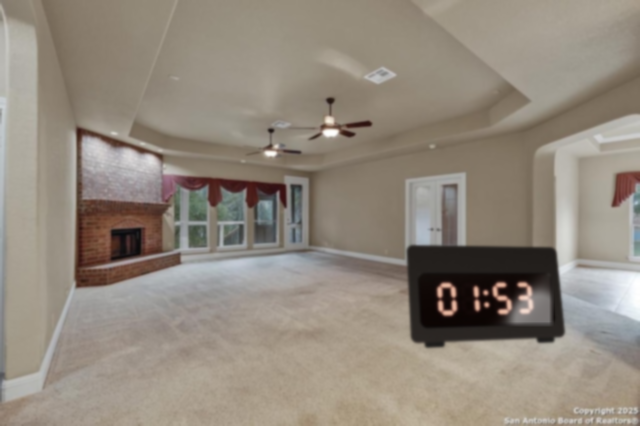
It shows 1h53
